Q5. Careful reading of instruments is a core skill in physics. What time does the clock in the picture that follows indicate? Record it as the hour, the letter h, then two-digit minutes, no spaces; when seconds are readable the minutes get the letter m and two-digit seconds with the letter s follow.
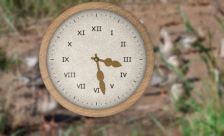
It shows 3h28
